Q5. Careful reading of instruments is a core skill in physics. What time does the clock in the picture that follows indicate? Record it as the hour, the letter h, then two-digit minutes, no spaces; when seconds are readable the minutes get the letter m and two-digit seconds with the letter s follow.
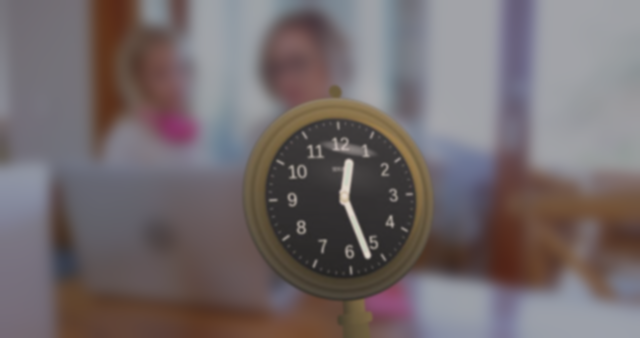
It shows 12h27
